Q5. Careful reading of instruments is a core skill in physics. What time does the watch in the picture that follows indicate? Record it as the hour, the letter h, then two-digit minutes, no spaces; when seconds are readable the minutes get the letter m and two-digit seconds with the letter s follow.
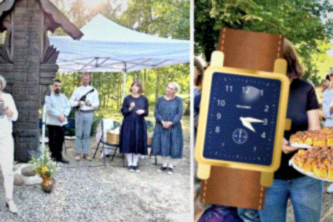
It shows 4h15
